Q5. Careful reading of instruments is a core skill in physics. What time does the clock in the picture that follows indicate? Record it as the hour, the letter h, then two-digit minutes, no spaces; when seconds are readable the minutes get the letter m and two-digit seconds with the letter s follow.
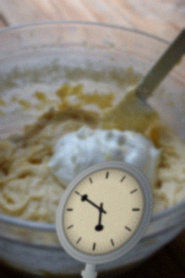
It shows 5h50
